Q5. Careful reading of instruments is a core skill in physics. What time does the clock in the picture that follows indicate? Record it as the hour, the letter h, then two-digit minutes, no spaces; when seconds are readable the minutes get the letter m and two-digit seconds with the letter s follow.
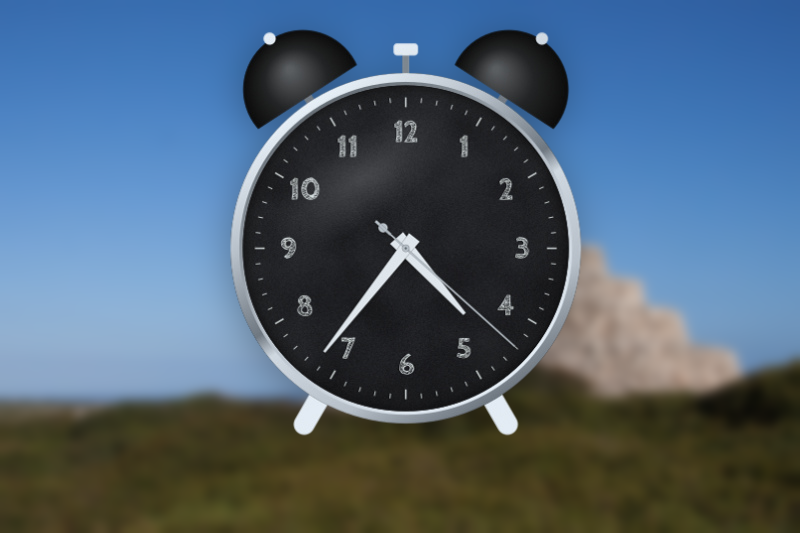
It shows 4h36m22s
